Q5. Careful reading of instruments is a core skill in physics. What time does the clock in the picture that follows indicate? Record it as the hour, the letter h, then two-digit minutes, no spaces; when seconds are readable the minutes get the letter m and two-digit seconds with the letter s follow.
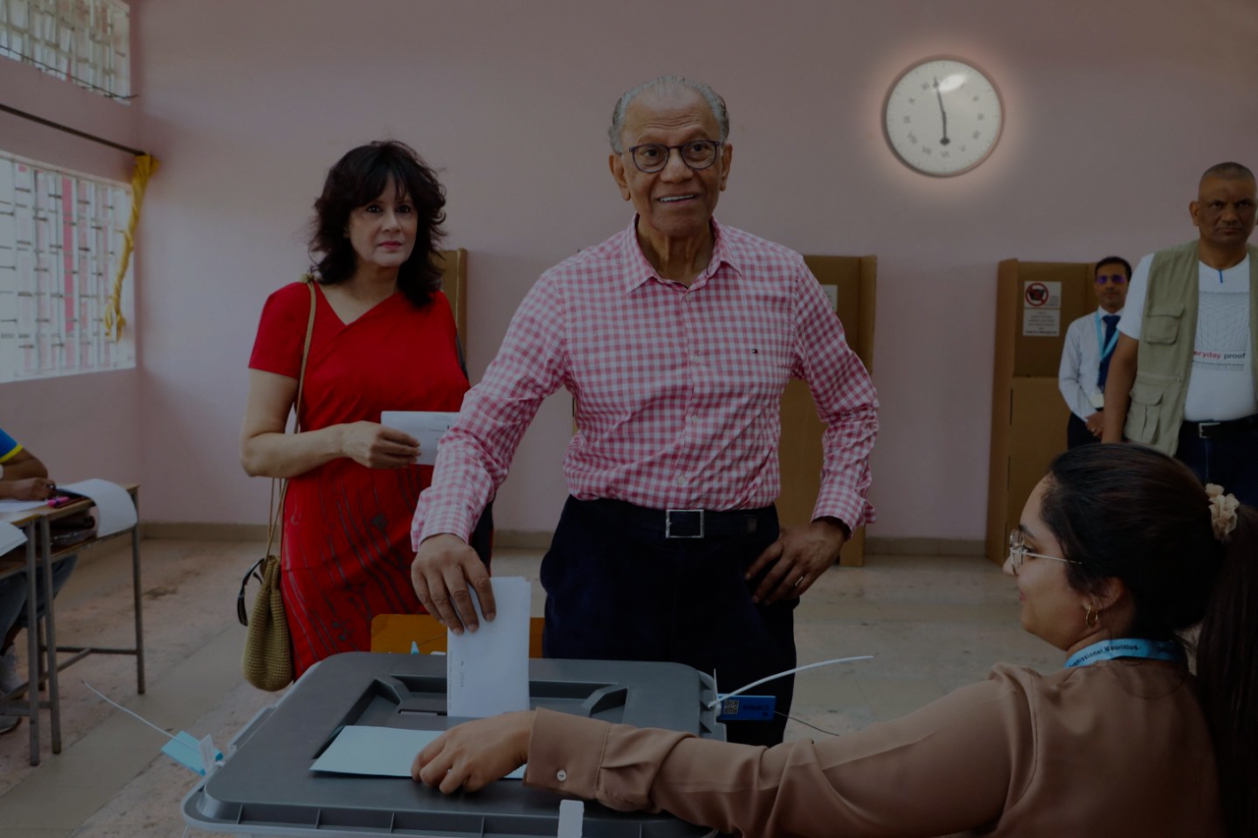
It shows 5h58
